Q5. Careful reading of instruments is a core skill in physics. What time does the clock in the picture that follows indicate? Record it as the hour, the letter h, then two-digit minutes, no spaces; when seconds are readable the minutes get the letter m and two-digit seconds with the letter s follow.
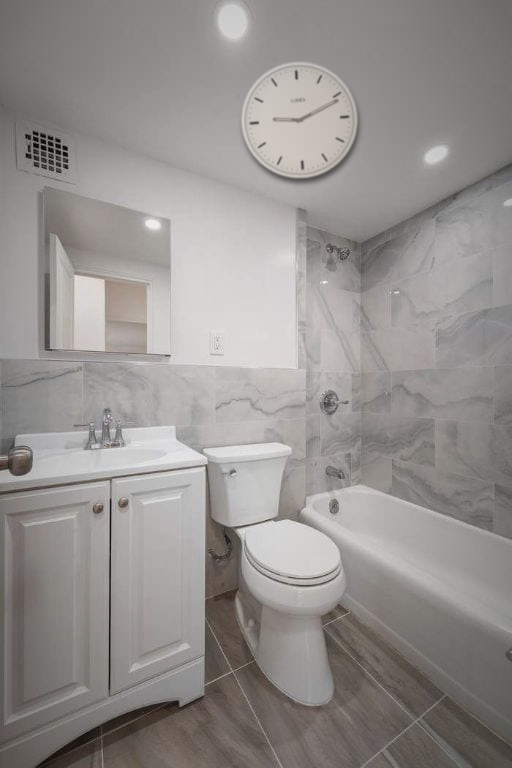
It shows 9h11
